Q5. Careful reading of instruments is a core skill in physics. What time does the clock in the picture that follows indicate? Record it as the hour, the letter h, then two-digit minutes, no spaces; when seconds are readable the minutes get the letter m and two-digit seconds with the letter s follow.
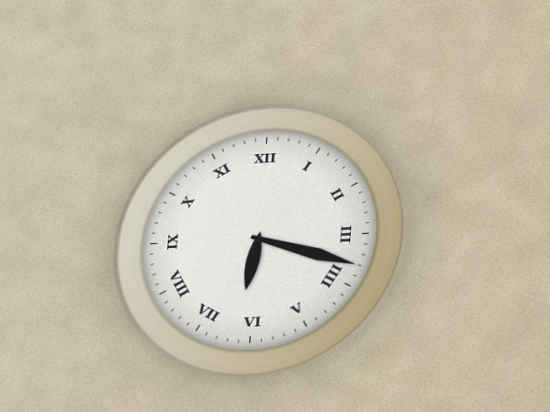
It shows 6h18
